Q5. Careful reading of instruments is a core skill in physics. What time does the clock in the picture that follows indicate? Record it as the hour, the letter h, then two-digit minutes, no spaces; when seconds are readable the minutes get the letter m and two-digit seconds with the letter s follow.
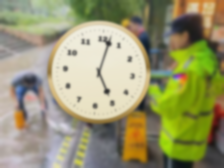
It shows 5h02
